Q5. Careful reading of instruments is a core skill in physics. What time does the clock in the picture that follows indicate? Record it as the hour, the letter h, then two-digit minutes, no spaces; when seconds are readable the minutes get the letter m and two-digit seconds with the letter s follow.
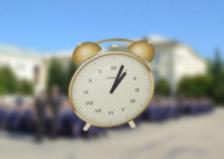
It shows 1h03
